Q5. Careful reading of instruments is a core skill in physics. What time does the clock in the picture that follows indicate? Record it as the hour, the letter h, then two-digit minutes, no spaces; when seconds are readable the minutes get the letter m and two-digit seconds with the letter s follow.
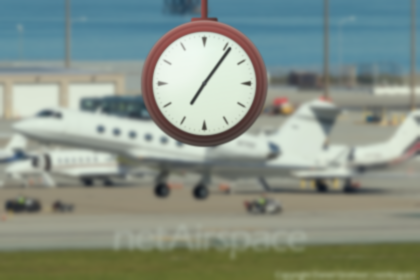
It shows 7h06
